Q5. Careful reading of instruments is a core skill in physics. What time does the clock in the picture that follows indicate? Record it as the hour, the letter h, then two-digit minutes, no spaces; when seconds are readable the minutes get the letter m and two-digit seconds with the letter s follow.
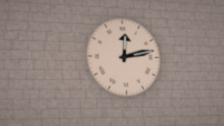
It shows 12h13
